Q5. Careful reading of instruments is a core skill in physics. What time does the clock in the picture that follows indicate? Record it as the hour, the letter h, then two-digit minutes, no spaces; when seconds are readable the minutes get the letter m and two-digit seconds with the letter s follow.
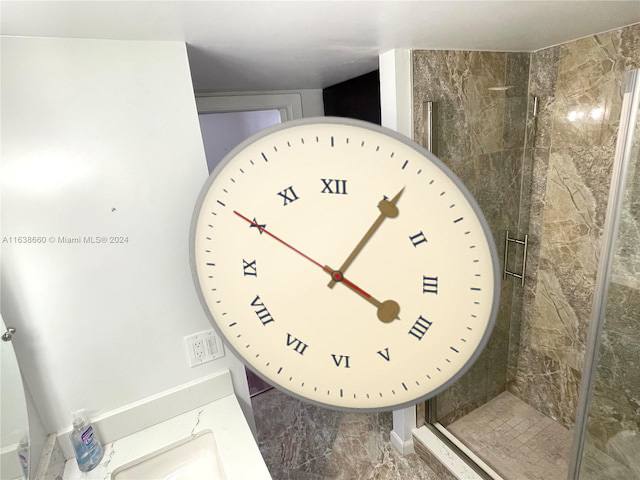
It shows 4h05m50s
